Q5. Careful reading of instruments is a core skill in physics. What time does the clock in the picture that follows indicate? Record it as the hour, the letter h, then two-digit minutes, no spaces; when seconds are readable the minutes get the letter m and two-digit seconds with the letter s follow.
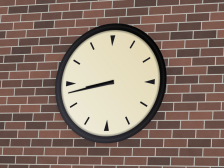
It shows 8h43
